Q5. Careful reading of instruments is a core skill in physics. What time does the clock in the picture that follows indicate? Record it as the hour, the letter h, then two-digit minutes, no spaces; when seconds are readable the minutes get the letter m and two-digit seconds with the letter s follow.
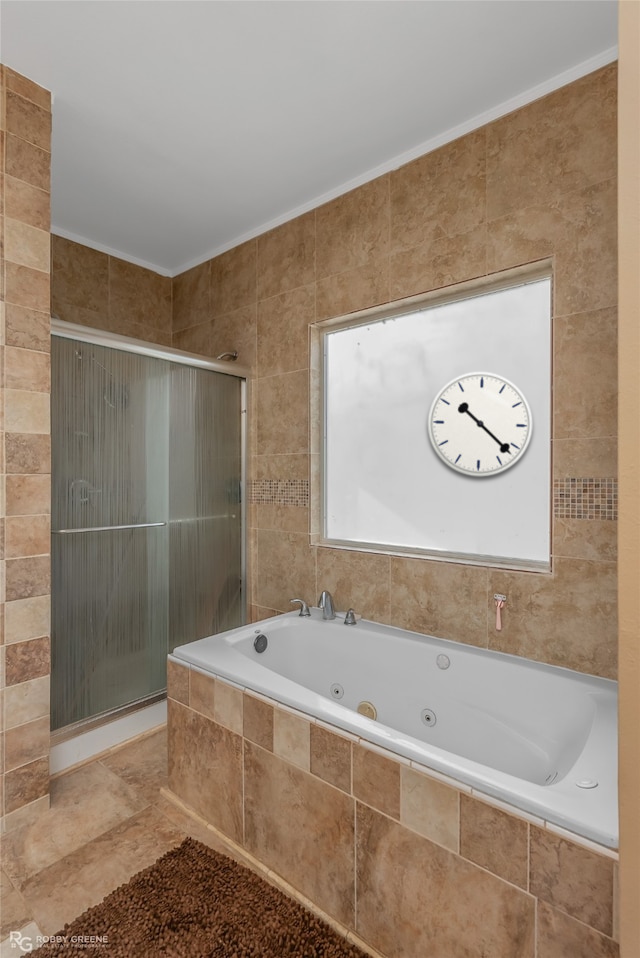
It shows 10h22
